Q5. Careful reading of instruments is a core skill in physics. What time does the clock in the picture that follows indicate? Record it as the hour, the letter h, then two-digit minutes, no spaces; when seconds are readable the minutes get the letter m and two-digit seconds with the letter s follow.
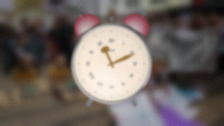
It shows 11h11
